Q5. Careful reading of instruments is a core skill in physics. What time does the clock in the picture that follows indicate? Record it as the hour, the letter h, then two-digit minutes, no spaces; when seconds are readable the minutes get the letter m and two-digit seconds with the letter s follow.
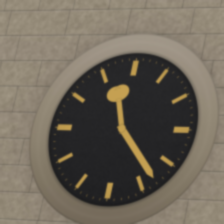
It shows 11h23
